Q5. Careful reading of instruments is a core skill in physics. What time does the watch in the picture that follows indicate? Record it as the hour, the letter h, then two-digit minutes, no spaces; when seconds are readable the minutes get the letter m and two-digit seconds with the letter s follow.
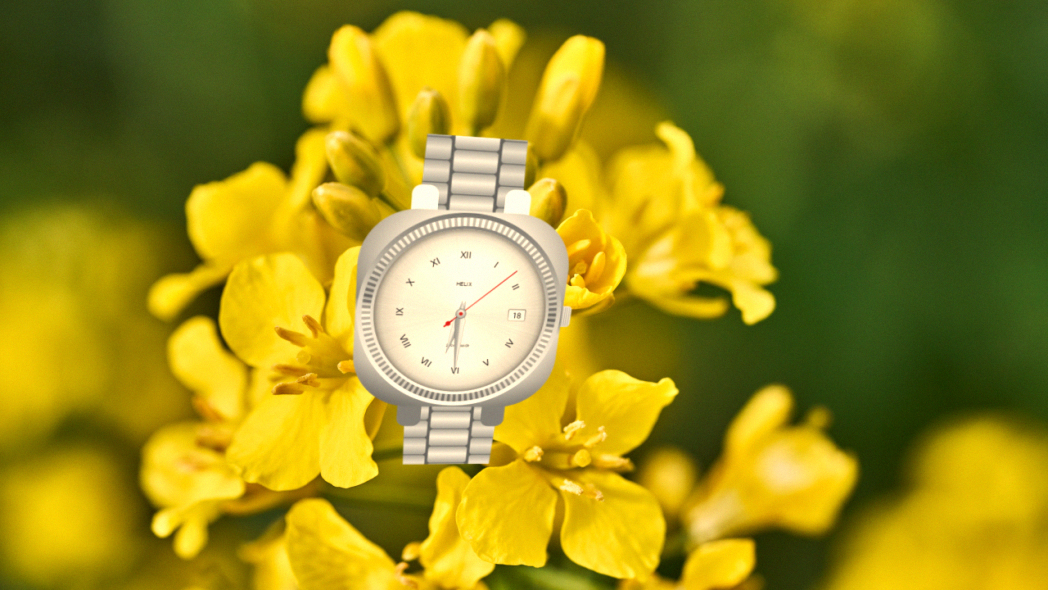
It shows 6h30m08s
